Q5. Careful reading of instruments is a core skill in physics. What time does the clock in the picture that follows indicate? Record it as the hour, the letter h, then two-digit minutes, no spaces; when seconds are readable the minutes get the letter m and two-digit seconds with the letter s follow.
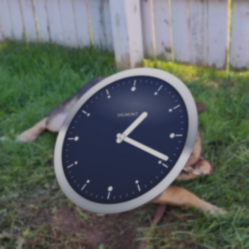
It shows 1h19
